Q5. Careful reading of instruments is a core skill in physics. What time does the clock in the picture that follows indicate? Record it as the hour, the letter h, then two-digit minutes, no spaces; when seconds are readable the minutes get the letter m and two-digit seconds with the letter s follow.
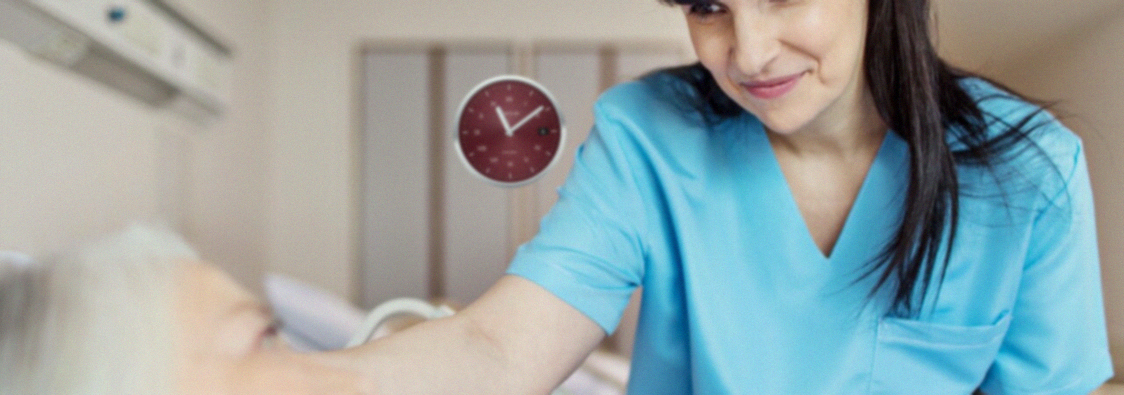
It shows 11h09
